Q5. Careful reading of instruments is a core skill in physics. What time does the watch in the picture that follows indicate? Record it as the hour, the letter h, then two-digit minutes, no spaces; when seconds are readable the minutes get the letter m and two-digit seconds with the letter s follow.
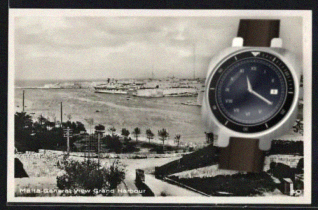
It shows 11h20
